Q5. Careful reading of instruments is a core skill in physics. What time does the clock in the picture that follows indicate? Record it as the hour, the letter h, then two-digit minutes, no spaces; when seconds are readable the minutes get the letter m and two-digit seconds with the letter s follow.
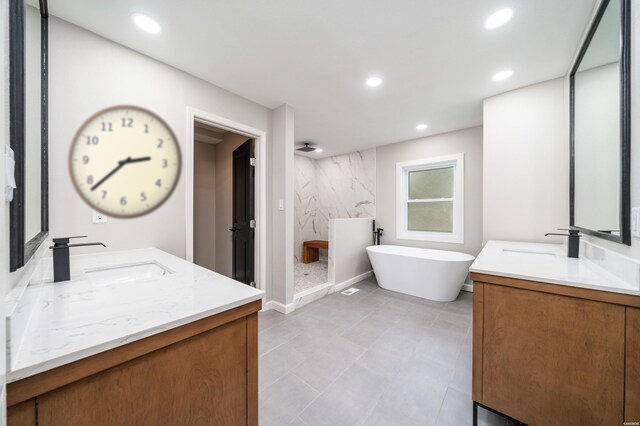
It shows 2h38
